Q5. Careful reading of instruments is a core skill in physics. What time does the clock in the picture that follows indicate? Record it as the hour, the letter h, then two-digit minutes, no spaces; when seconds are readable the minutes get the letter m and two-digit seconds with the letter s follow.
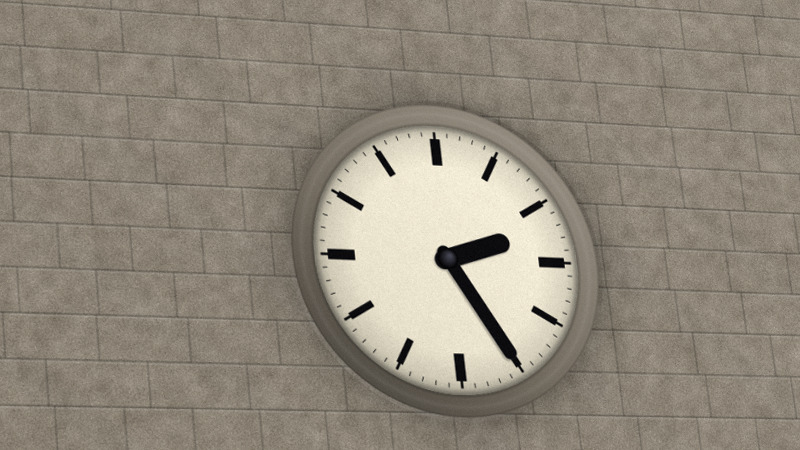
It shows 2h25
